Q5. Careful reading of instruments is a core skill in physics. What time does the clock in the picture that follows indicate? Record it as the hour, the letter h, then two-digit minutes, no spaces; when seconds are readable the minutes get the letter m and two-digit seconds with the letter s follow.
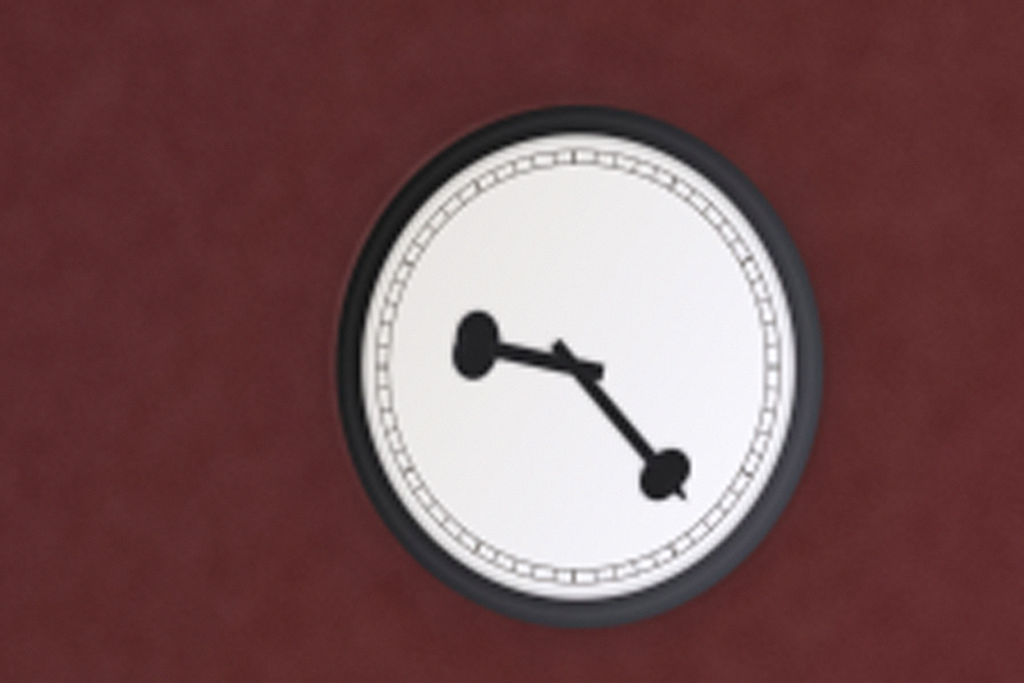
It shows 9h23
